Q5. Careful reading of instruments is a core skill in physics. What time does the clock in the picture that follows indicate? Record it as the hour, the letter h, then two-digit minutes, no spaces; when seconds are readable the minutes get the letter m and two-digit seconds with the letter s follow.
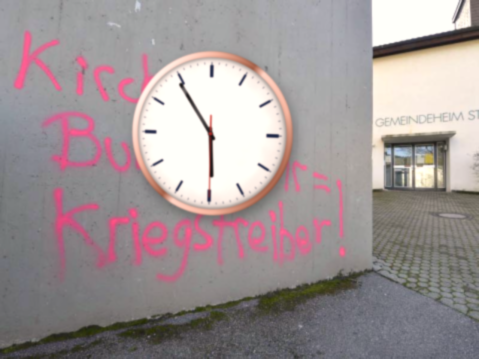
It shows 5h54m30s
